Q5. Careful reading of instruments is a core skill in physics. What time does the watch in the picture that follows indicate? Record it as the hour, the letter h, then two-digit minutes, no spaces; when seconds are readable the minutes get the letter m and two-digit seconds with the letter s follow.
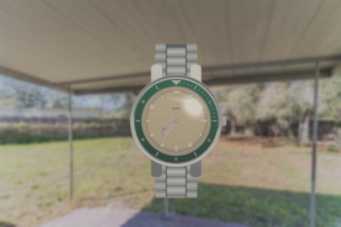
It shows 7h36
